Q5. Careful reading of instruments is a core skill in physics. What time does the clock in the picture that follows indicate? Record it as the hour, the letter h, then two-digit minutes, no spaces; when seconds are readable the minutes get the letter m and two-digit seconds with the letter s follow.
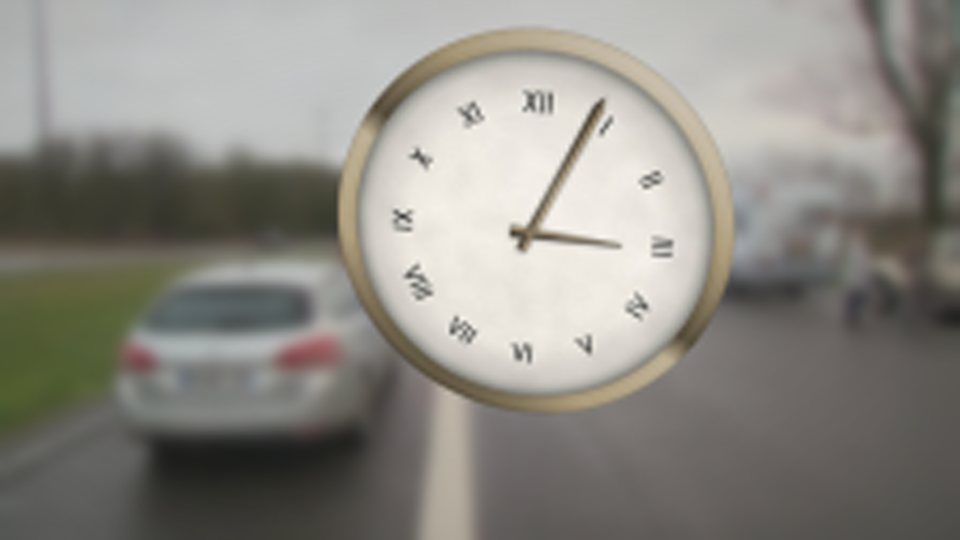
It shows 3h04
